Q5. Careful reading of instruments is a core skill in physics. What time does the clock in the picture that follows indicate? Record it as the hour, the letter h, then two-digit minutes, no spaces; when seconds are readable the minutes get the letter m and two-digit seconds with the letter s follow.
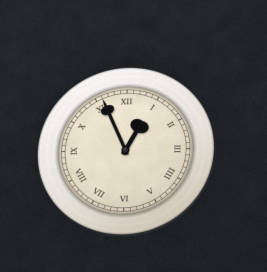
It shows 12h56
